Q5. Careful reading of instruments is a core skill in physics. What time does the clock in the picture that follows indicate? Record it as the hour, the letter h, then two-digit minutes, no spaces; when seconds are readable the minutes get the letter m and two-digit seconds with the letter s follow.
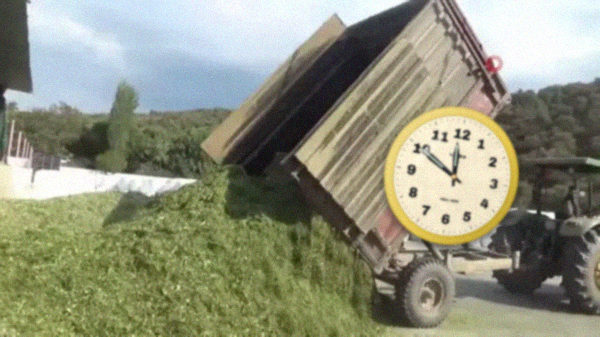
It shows 11h50
